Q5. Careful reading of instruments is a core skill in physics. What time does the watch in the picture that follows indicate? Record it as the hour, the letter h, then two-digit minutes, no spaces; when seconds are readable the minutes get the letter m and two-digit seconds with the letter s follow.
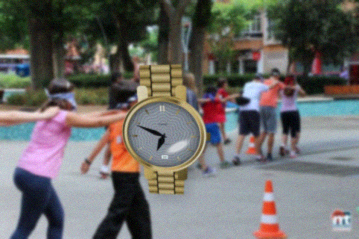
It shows 6h49
